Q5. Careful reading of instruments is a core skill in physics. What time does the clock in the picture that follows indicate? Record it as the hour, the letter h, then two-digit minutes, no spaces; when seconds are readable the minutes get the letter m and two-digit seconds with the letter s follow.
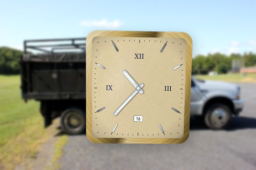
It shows 10h37
